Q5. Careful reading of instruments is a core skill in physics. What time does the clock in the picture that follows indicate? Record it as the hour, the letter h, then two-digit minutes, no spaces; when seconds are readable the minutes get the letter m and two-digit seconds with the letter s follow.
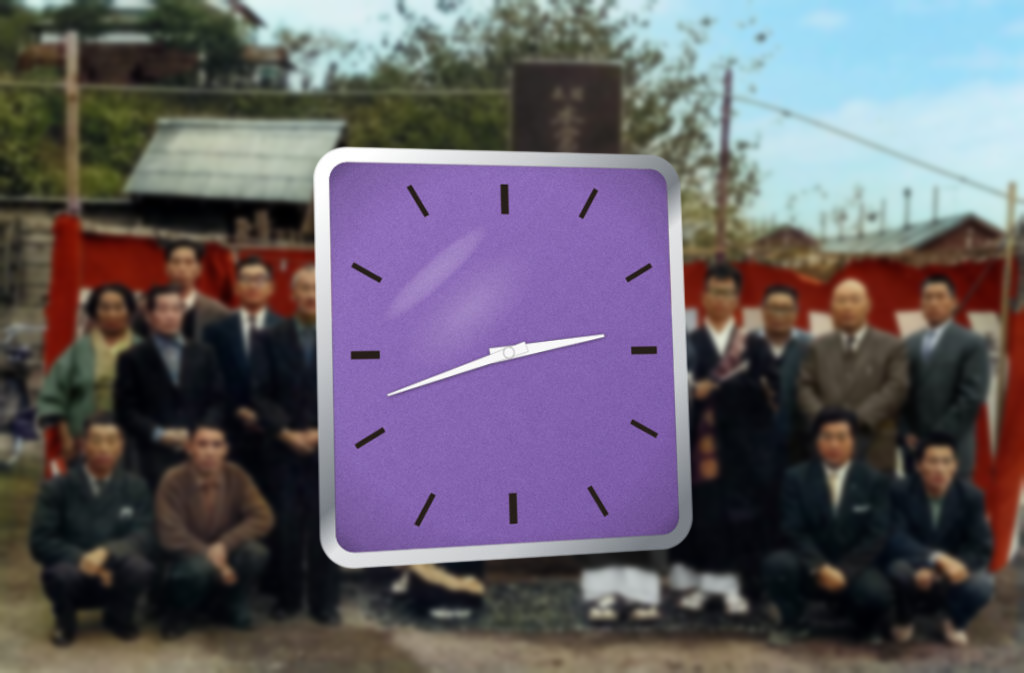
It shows 2h42
